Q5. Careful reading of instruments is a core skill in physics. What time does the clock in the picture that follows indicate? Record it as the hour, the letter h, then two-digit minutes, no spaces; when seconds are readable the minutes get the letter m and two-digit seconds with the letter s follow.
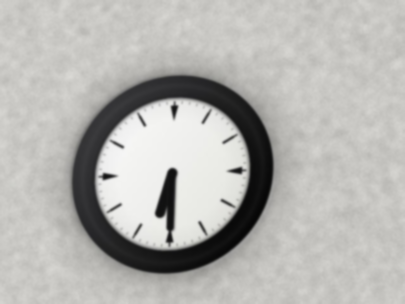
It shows 6h30
